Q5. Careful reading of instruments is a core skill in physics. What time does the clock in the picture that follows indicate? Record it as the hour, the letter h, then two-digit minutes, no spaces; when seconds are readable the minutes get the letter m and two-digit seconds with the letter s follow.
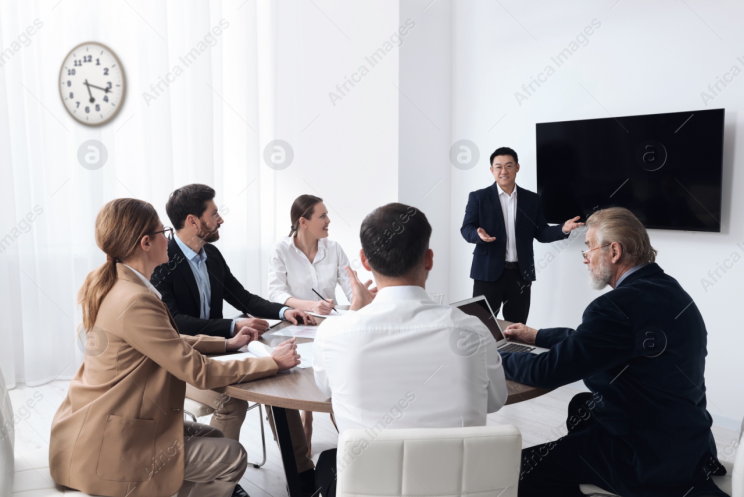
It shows 5h17
